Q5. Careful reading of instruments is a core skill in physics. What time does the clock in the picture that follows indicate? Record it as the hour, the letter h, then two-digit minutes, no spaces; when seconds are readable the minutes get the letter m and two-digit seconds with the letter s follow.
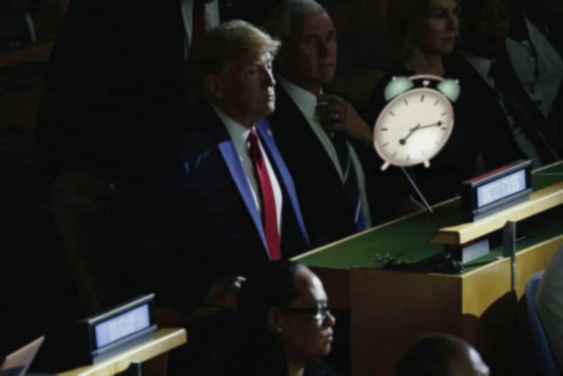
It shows 7h13
